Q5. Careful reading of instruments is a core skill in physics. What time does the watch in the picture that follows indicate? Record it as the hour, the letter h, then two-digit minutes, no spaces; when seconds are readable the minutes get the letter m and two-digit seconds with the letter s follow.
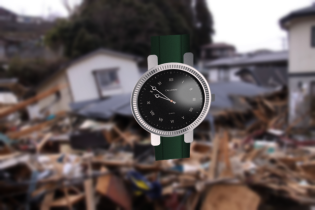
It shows 9h52
